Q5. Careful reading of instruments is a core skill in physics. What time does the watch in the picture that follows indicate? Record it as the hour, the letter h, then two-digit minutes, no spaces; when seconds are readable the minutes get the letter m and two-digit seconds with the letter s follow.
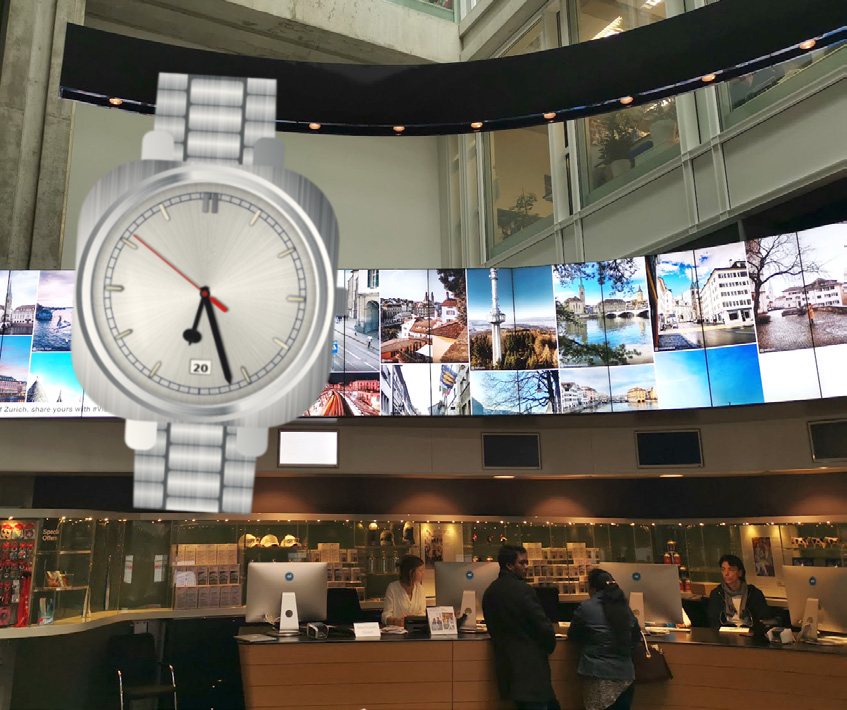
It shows 6h26m51s
